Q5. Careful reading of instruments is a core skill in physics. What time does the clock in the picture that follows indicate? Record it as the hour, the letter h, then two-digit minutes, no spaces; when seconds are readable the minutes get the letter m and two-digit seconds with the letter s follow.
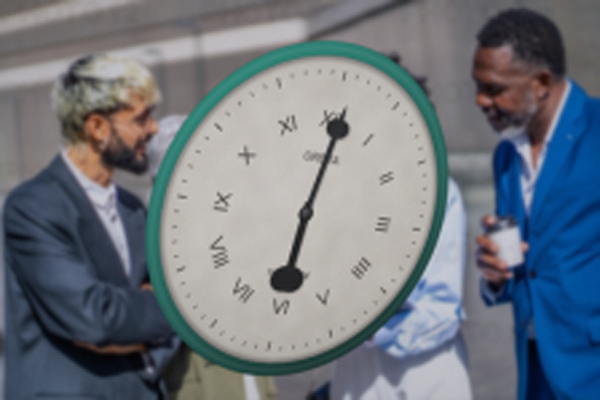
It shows 6h01
